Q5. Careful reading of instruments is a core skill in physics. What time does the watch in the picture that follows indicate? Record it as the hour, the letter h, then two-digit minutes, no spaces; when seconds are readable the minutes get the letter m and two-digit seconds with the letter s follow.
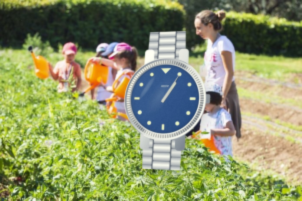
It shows 1h05
